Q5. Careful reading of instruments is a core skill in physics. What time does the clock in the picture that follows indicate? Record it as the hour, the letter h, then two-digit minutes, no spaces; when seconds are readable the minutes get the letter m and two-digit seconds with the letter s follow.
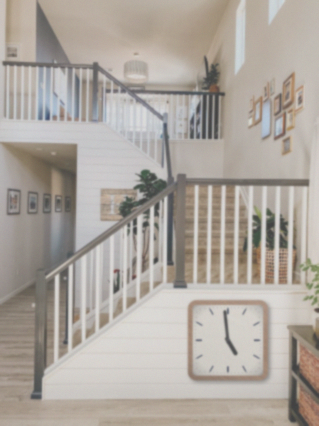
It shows 4h59
